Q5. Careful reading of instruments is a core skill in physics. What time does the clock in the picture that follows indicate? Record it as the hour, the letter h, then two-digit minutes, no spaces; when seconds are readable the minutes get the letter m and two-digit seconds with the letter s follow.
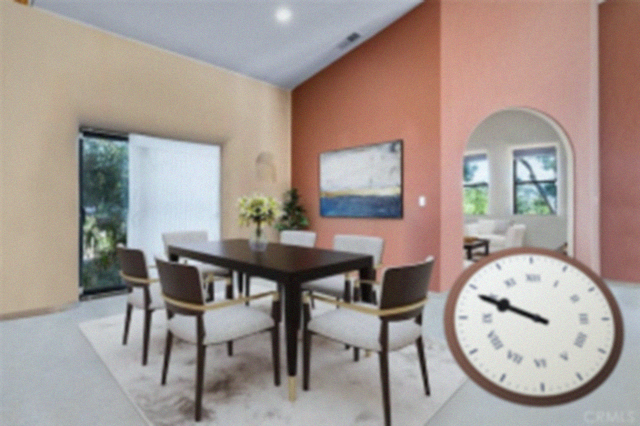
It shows 9h49
